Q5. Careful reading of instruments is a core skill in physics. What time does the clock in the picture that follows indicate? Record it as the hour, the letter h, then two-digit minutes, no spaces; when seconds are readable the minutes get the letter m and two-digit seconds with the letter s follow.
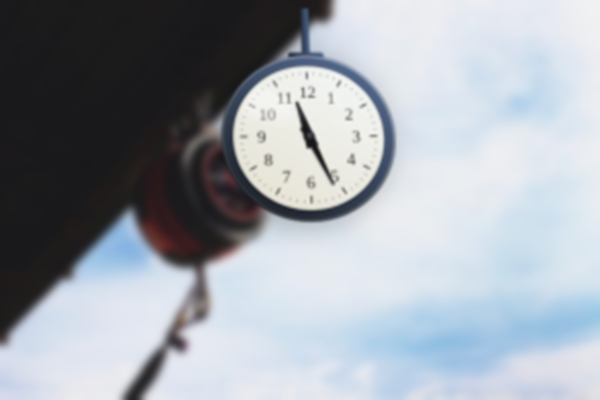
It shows 11h26
